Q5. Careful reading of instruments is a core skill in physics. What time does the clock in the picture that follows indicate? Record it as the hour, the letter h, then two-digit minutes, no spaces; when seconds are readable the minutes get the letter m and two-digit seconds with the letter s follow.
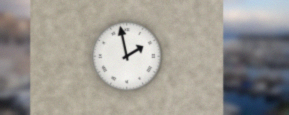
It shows 1h58
